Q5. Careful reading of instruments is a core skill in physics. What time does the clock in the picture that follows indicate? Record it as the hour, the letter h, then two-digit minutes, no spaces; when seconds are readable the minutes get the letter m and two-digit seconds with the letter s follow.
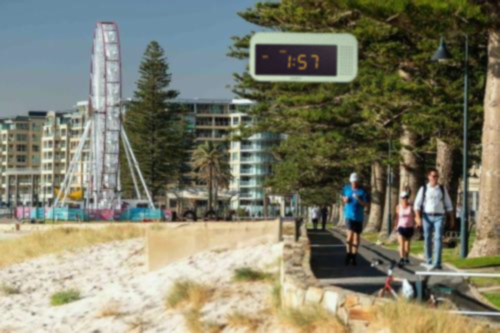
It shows 1h57
